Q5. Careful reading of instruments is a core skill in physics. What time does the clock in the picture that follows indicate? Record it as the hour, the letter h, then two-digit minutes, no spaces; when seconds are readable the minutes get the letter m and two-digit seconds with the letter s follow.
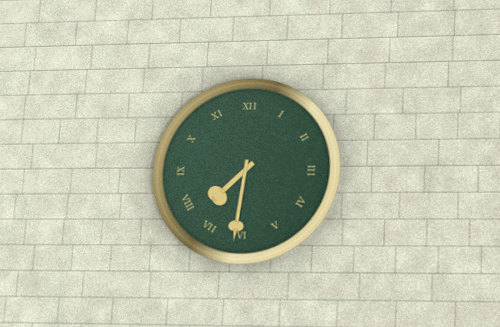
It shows 7h31
